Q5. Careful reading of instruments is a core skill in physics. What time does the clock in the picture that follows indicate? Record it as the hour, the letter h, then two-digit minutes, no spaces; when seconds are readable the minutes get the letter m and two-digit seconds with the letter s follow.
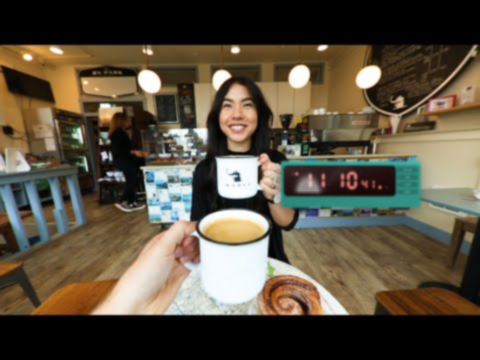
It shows 11h10
